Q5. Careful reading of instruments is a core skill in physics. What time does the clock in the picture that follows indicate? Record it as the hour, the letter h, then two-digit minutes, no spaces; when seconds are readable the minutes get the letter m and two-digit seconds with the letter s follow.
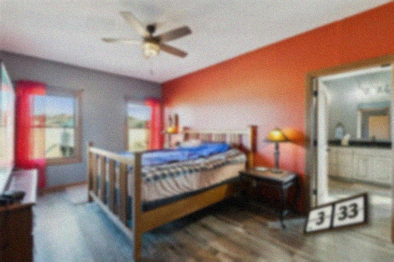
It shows 3h33
